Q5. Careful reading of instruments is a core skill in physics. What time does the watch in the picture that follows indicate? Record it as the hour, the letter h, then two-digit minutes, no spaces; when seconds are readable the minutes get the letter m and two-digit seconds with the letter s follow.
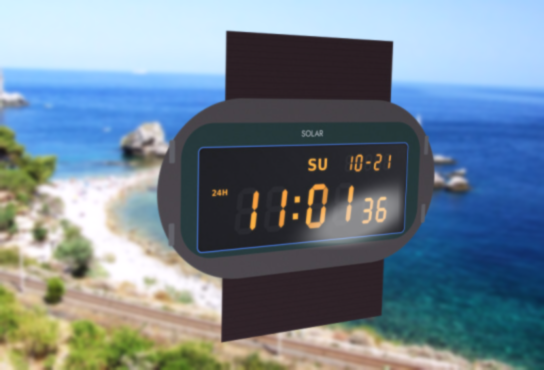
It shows 11h01m36s
